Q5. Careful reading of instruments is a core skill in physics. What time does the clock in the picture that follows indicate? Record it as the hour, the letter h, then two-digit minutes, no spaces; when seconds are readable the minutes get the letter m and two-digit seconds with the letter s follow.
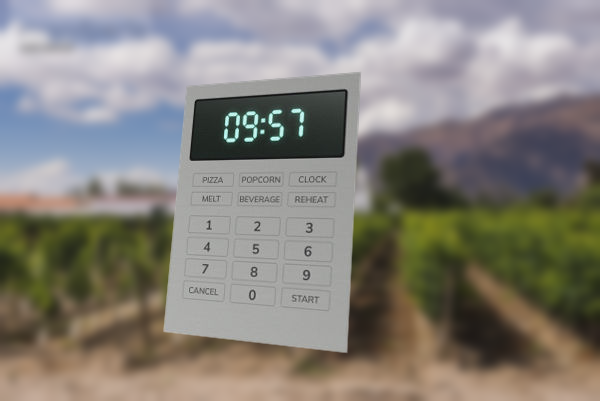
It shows 9h57
